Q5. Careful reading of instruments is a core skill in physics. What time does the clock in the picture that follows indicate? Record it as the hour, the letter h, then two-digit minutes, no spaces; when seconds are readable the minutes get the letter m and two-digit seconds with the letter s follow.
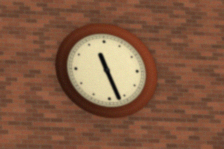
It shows 11h27
